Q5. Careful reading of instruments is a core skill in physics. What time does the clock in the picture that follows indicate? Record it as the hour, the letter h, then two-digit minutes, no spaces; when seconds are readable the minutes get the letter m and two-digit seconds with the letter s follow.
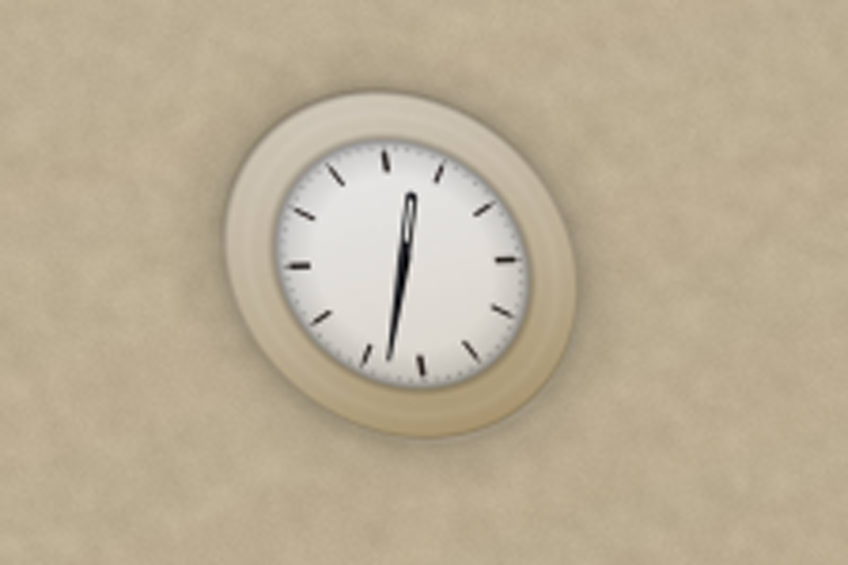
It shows 12h33
